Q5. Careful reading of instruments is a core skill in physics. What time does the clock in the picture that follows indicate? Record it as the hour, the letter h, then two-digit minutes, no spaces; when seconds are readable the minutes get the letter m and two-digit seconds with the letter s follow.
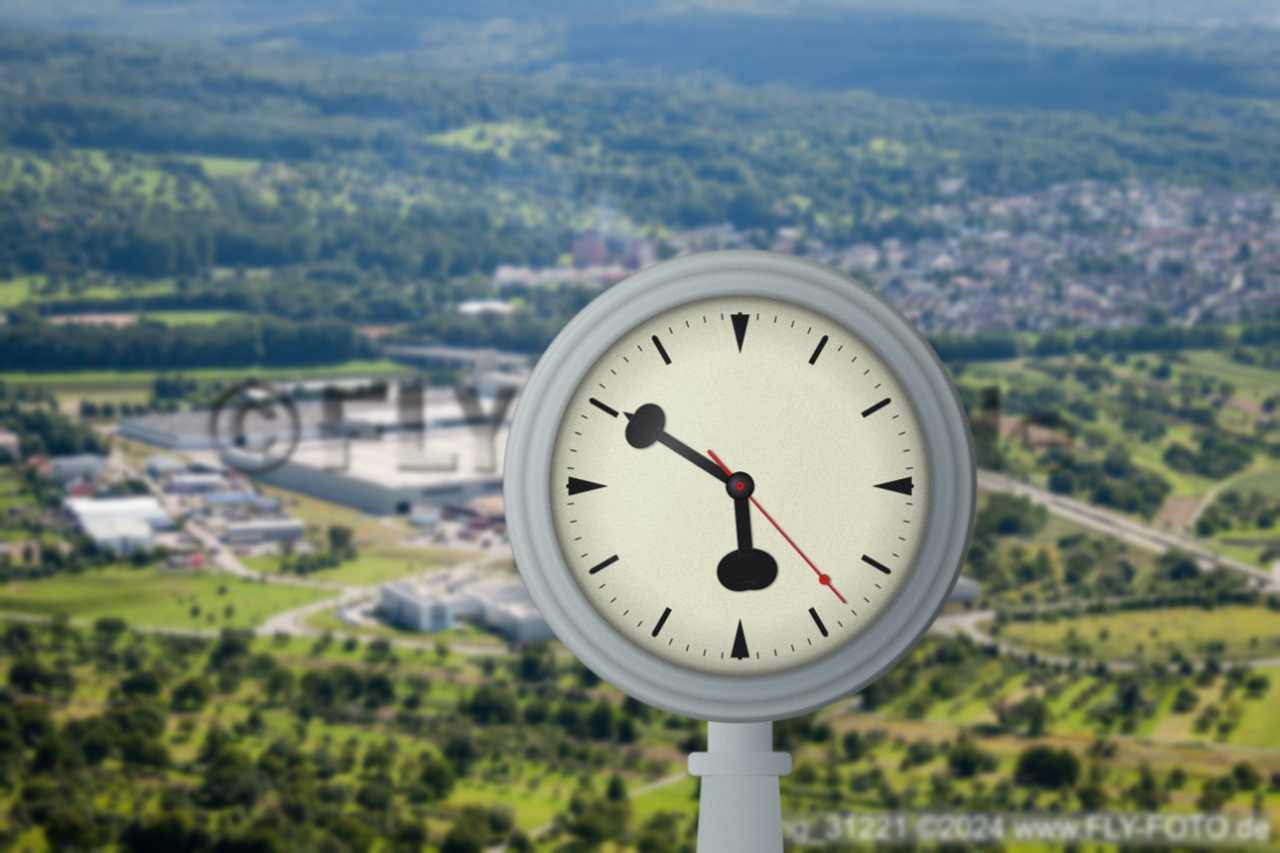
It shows 5h50m23s
